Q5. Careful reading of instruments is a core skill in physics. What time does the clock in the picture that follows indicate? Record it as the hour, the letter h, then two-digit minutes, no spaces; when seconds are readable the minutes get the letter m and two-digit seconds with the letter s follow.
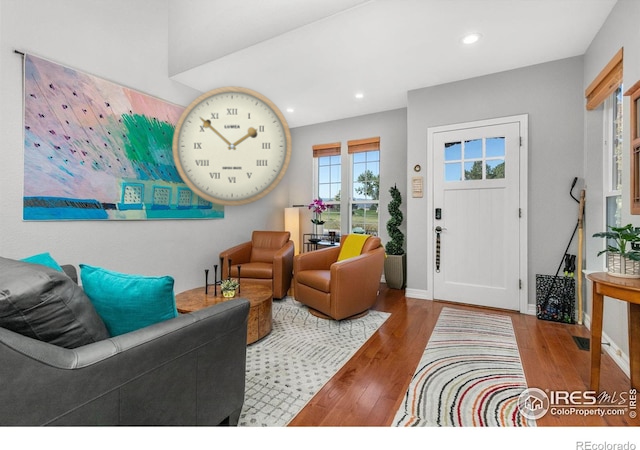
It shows 1h52
